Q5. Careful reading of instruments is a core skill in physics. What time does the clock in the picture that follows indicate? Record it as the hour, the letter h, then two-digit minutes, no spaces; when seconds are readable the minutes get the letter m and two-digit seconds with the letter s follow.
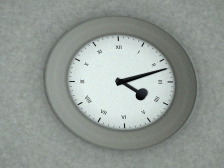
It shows 4h12
